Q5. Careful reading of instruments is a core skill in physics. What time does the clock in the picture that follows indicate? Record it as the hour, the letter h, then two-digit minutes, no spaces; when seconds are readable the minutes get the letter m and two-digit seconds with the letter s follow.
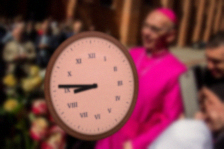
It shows 8h46
